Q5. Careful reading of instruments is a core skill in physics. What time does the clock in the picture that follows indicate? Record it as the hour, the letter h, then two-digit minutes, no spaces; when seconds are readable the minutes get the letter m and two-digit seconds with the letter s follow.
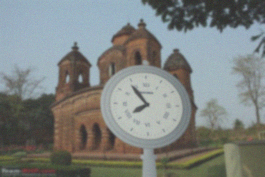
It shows 7h54
